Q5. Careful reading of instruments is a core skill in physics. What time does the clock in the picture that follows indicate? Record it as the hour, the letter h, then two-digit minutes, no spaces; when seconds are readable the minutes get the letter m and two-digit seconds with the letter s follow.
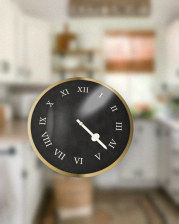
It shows 4h22
